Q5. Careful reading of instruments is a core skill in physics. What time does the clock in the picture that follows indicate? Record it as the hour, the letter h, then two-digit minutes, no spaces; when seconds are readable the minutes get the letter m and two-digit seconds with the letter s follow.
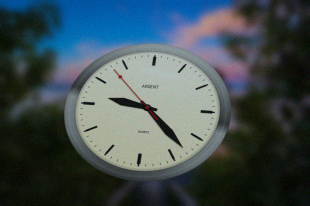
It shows 9h22m53s
